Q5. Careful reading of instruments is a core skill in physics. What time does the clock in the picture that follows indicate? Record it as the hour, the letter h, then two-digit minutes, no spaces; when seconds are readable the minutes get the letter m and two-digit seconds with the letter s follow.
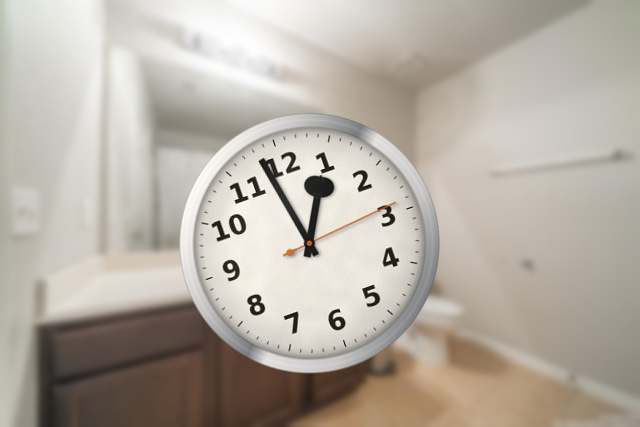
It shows 12h58m14s
